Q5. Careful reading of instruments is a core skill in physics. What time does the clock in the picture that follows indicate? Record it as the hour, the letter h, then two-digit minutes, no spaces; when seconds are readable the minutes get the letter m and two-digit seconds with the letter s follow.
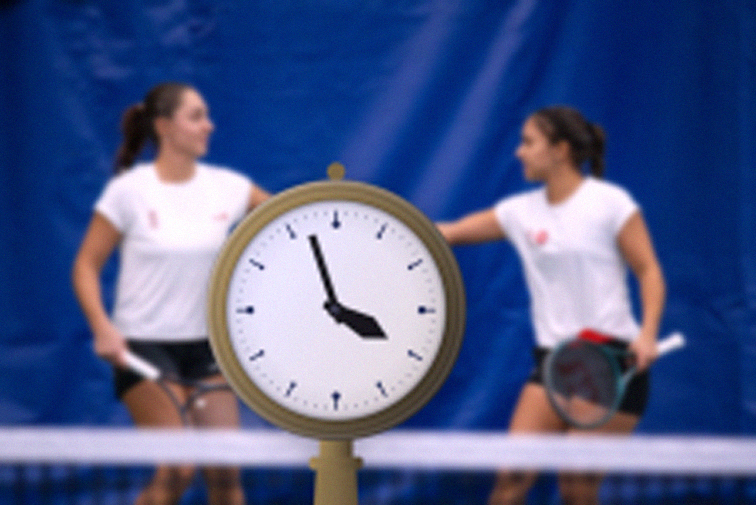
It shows 3h57
